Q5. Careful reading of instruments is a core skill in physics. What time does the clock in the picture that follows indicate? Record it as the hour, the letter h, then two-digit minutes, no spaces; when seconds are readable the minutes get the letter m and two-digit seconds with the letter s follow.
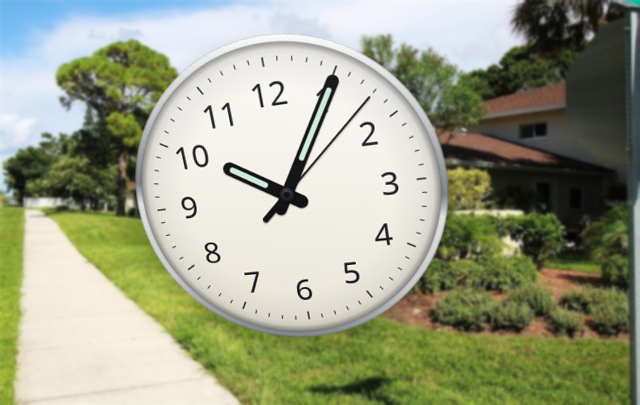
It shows 10h05m08s
